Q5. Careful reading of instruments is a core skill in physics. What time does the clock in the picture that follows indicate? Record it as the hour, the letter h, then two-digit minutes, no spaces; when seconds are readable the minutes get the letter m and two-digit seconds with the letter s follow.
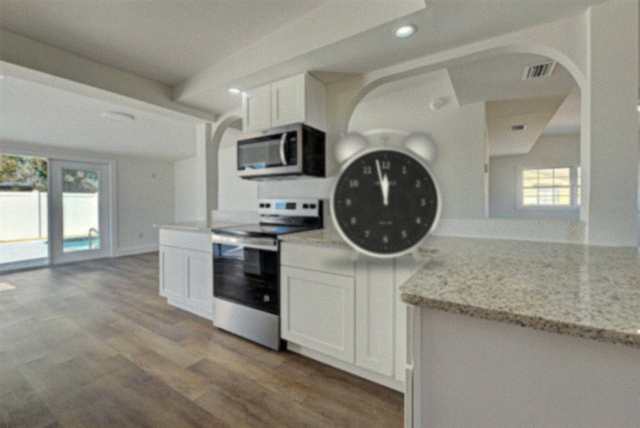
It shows 11h58
